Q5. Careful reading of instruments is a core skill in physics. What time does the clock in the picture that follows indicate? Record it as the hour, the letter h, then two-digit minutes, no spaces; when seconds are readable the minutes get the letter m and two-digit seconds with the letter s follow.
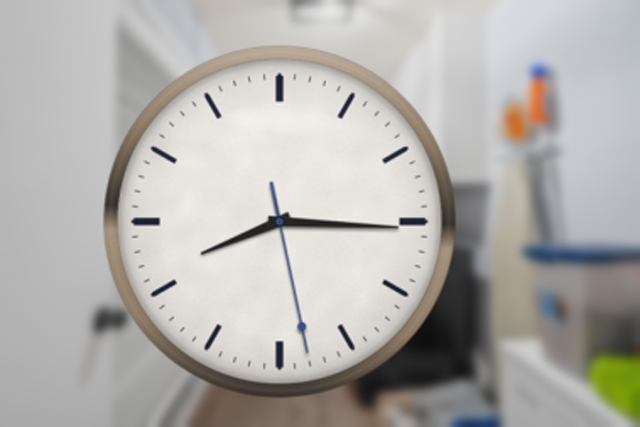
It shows 8h15m28s
